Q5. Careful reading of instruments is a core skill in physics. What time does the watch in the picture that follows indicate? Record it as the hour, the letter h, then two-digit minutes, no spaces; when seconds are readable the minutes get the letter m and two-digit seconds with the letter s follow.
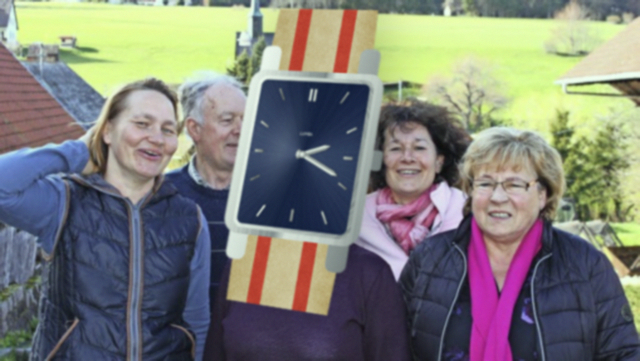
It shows 2h19
